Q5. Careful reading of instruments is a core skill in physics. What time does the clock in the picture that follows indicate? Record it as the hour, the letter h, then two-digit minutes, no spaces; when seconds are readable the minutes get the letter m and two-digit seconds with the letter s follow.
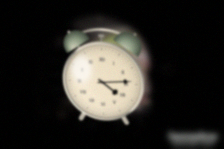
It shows 4h14
